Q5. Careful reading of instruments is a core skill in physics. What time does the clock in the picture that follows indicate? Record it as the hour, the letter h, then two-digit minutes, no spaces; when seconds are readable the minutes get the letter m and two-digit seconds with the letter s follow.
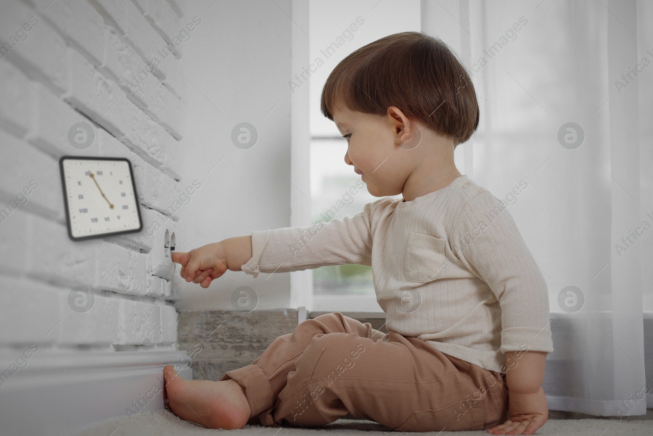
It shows 4h56
